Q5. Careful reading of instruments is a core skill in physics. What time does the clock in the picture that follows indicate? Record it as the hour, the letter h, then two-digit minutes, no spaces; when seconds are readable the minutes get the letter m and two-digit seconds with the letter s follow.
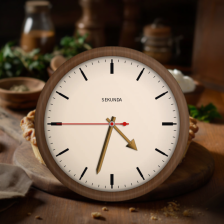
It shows 4h32m45s
